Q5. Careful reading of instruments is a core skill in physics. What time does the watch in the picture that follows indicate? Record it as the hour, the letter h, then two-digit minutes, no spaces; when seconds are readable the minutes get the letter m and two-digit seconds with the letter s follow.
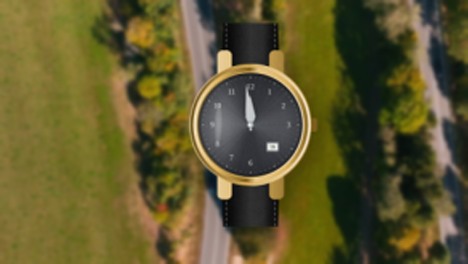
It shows 11h59
